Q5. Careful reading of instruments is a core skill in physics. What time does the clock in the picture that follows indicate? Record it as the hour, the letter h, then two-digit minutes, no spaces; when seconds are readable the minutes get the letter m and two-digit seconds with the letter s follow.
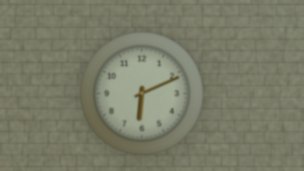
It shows 6h11
